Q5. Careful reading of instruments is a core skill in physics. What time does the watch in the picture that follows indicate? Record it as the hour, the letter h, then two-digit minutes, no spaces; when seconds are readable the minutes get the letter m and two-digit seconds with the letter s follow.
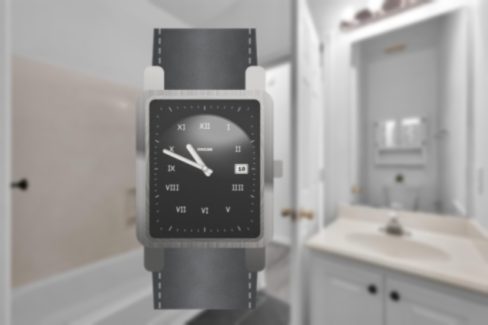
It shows 10h49
